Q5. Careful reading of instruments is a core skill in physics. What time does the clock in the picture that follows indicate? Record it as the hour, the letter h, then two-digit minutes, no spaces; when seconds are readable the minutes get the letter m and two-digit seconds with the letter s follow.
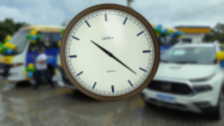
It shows 10h22
